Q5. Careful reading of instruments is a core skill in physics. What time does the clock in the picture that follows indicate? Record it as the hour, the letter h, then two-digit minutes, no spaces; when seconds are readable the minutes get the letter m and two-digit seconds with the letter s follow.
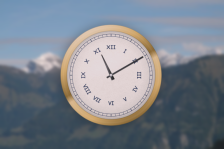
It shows 11h10
